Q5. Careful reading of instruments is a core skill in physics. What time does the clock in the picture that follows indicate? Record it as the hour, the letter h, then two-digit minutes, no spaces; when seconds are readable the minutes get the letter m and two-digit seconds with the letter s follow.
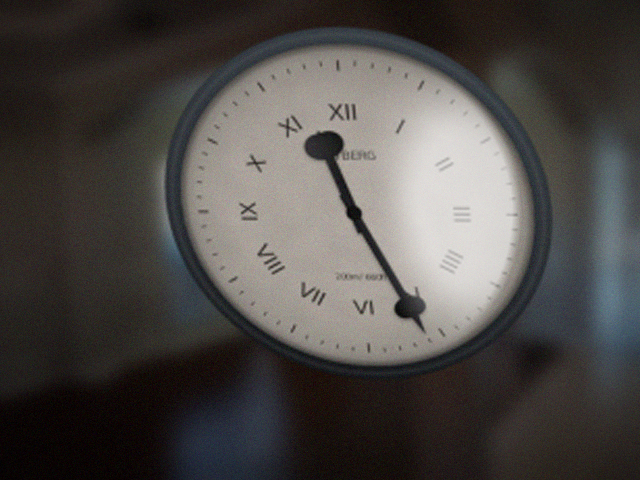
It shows 11h26
